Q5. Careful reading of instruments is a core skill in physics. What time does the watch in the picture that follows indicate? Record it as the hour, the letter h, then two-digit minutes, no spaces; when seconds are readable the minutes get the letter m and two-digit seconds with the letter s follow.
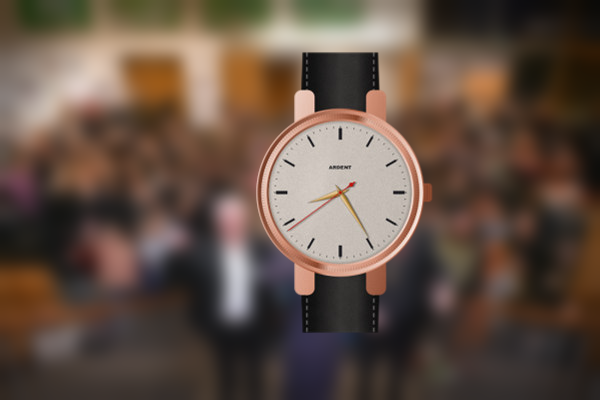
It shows 8h24m39s
